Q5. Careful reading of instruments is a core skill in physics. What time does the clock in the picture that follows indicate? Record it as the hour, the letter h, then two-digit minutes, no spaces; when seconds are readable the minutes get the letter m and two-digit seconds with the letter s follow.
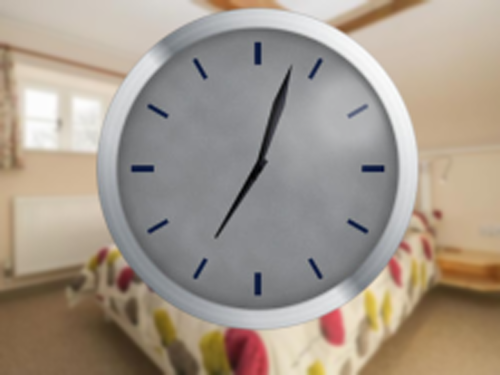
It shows 7h03
